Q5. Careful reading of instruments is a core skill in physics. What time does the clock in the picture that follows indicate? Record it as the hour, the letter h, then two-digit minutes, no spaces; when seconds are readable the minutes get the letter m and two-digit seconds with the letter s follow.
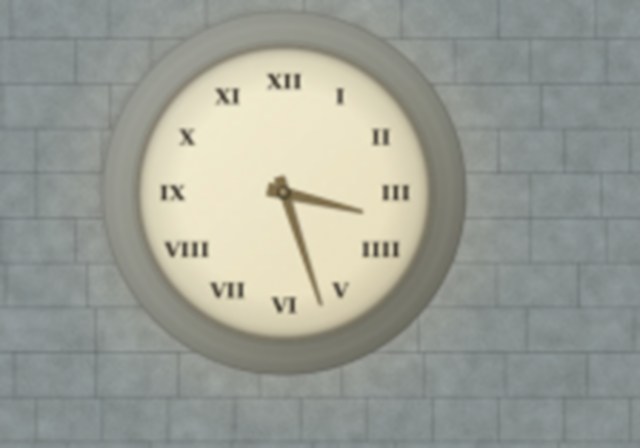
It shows 3h27
